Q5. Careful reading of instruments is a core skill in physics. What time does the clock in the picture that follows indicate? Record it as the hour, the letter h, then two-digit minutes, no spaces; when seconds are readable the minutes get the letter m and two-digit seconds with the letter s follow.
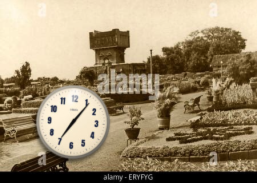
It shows 7h06
